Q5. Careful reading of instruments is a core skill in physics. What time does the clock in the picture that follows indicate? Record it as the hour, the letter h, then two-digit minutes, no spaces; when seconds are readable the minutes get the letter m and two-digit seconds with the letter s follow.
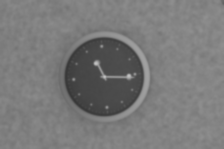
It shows 11h16
